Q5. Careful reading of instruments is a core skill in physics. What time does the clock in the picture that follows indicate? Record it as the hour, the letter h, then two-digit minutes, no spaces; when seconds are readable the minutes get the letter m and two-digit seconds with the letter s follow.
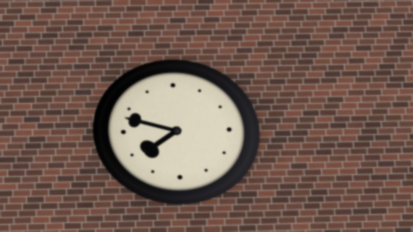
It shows 7h48
